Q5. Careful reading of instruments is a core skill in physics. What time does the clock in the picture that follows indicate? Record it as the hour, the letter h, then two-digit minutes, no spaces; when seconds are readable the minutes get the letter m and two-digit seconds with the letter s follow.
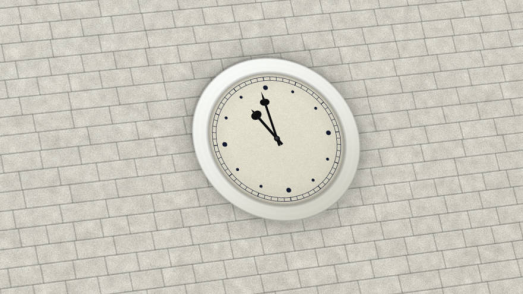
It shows 10h59
